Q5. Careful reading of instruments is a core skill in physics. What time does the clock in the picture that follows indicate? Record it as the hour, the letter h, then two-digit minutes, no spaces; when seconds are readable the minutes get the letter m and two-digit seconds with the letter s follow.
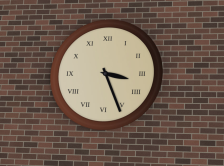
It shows 3h26
